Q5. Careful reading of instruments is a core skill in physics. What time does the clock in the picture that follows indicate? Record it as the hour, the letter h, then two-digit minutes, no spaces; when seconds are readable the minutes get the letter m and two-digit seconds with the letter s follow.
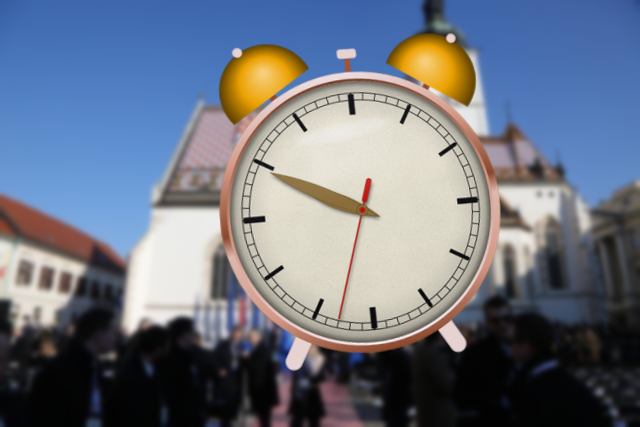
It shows 9h49m33s
